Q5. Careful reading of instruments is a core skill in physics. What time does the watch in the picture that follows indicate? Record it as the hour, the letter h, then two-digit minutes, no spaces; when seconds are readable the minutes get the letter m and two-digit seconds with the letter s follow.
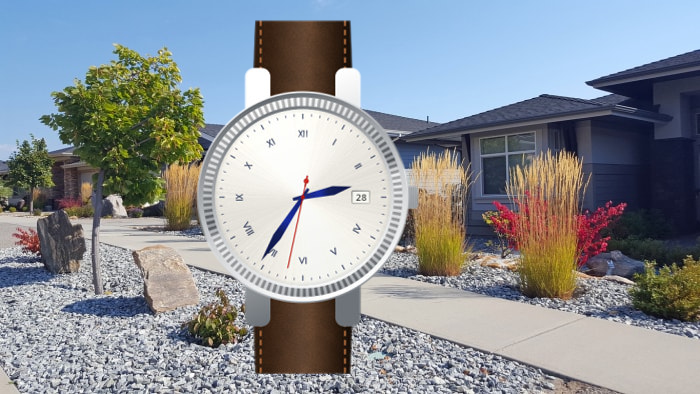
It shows 2h35m32s
